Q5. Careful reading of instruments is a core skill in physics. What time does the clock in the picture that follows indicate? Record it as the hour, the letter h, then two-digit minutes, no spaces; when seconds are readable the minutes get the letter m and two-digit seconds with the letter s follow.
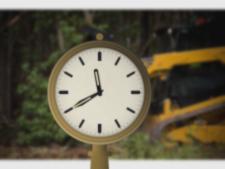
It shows 11h40
